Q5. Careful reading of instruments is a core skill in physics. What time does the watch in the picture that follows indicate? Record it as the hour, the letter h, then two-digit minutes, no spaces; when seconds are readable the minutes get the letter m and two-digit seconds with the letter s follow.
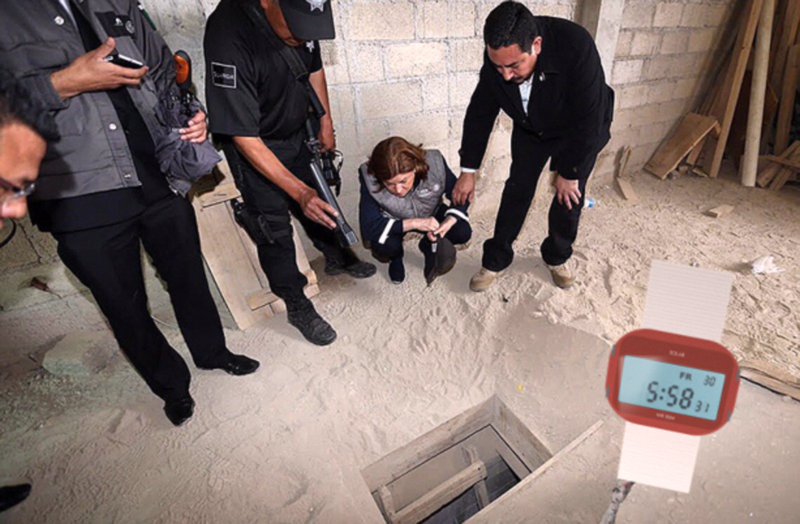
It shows 5h58
